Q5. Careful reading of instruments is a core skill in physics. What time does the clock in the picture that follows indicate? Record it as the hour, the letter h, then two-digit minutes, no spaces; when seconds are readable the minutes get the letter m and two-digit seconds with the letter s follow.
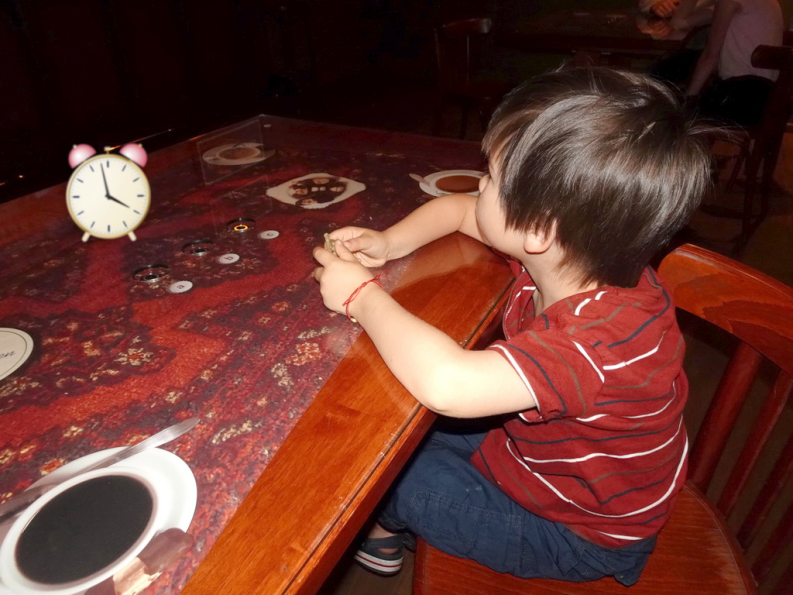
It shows 3h58
